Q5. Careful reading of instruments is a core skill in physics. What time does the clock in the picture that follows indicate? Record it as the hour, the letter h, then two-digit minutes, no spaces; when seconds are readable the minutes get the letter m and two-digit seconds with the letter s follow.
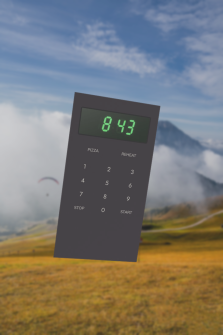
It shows 8h43
